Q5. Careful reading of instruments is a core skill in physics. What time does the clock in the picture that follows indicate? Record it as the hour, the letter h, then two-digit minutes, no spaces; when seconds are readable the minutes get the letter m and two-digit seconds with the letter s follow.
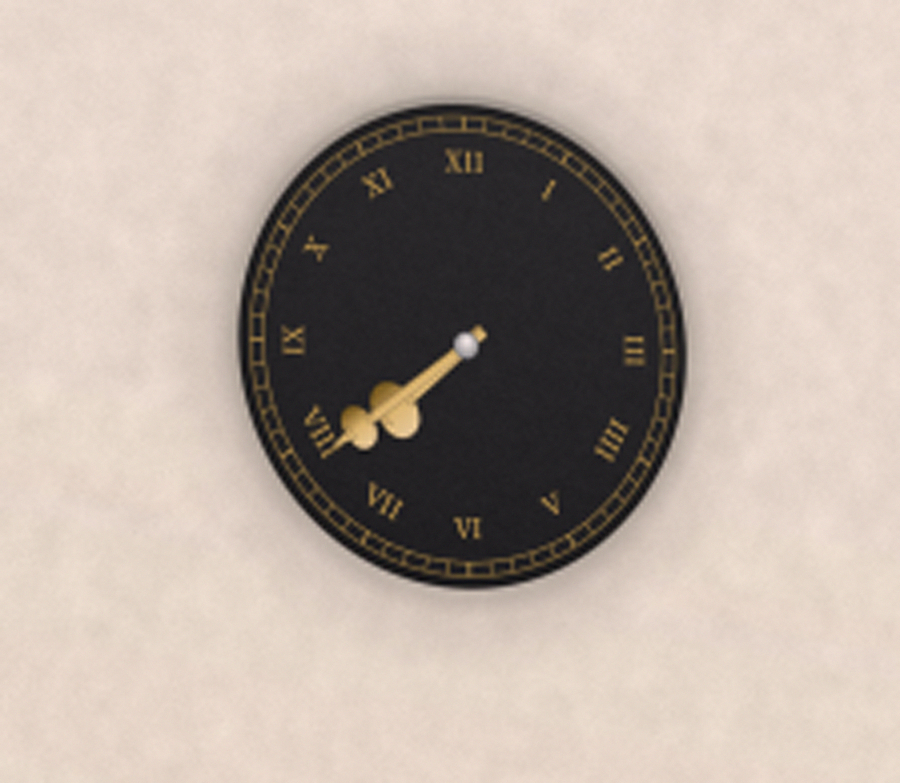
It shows 7h39
